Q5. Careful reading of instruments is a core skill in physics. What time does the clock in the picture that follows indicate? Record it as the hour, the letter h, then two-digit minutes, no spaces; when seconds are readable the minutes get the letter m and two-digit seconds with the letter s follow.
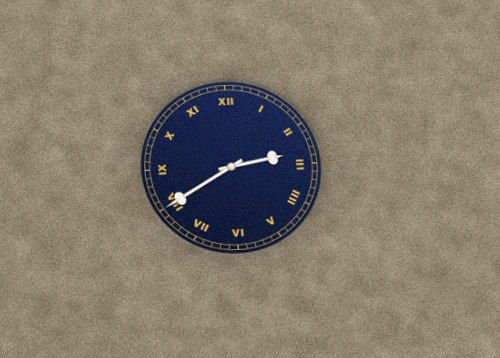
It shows 2h40
